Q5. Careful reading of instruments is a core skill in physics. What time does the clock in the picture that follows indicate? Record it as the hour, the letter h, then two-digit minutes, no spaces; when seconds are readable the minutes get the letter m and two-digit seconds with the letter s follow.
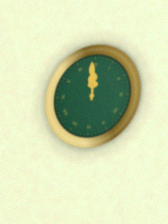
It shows 11h59
